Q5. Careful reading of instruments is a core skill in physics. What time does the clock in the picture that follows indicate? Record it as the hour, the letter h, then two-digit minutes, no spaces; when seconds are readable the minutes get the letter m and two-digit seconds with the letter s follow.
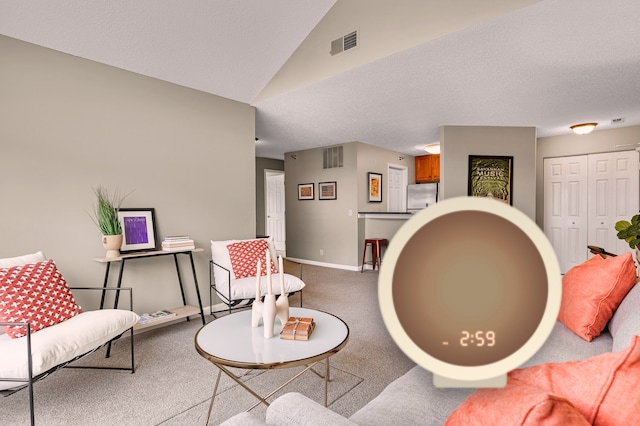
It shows 2h59
